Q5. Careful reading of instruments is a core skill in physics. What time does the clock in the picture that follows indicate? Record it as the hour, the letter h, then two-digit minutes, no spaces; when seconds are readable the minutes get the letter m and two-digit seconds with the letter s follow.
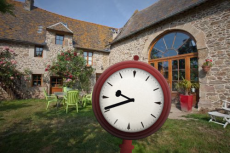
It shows 9h41
